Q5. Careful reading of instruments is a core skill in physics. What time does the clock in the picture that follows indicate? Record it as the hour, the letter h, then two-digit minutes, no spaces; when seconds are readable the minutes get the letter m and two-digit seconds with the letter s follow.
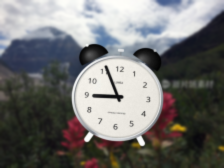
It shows 8h56
